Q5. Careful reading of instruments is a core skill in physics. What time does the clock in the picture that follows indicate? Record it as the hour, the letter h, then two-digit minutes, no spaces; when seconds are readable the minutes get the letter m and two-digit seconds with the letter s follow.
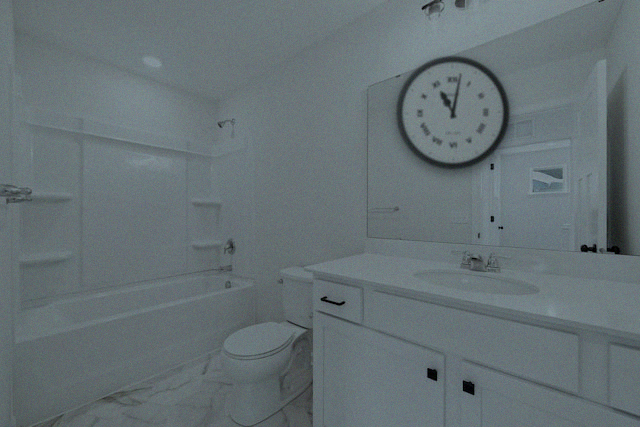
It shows 11h02
